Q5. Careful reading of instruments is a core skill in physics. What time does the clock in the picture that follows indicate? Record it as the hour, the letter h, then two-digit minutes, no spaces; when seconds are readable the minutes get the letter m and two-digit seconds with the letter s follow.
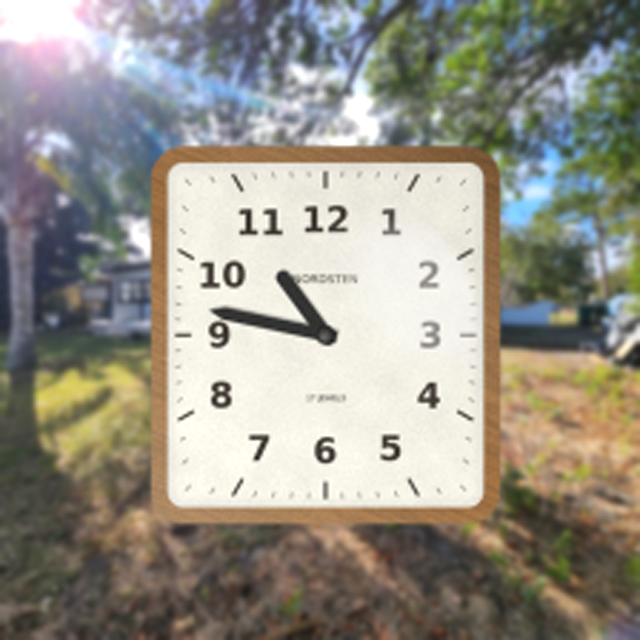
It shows 10h47
